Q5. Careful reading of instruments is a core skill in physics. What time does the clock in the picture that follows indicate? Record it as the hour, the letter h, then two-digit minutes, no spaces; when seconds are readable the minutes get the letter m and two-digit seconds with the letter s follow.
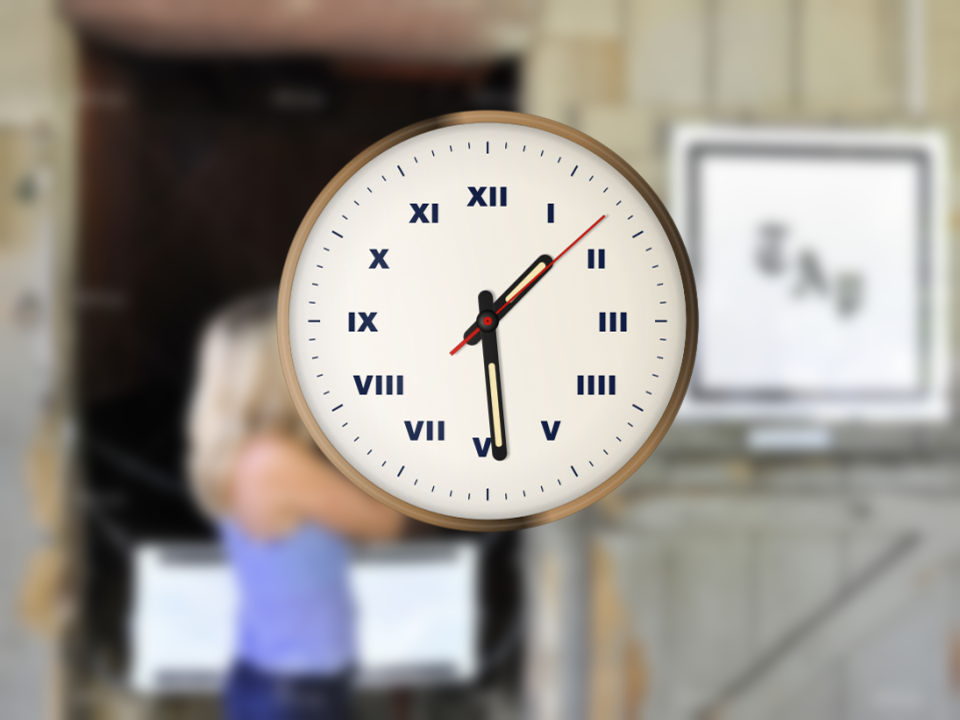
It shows 1h29m08s
